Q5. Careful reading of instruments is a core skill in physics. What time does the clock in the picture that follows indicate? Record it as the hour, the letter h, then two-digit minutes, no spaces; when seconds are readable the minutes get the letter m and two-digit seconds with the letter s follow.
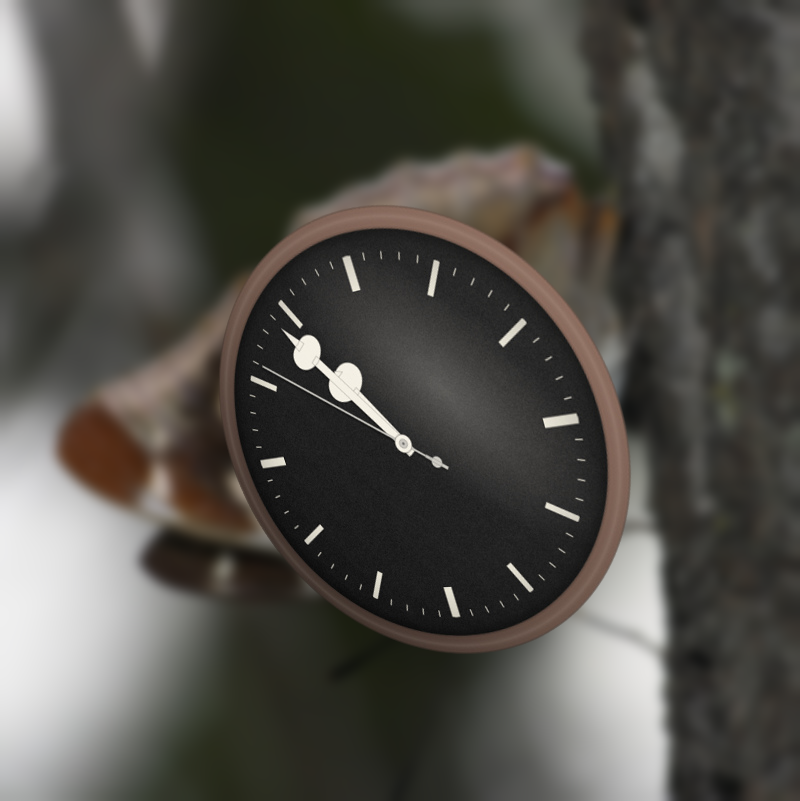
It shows 10h53m51s
